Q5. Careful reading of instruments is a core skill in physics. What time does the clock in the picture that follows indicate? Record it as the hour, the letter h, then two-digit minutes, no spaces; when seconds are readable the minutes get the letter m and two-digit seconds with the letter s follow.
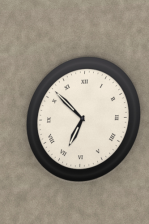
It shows 6h52
